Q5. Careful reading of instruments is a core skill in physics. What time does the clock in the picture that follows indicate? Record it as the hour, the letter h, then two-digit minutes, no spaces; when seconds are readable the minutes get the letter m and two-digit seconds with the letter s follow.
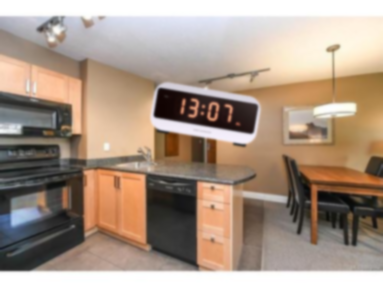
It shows 13h07
